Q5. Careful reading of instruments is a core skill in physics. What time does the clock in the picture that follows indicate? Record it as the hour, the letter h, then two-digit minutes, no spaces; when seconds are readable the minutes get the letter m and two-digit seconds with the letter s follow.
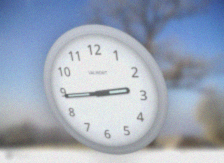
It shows 2h44
